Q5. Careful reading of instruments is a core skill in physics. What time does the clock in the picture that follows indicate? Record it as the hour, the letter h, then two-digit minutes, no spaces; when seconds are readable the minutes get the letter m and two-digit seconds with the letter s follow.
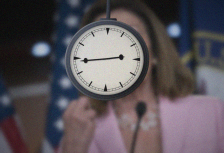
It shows 2h44
